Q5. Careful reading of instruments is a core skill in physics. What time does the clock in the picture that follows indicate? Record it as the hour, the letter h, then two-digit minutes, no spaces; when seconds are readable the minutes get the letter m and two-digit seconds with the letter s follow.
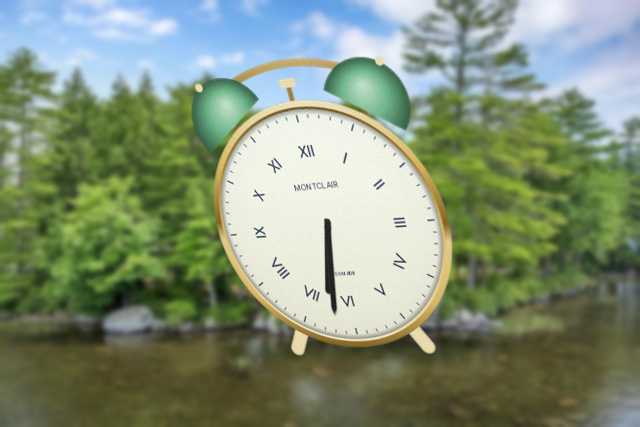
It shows 6h32
